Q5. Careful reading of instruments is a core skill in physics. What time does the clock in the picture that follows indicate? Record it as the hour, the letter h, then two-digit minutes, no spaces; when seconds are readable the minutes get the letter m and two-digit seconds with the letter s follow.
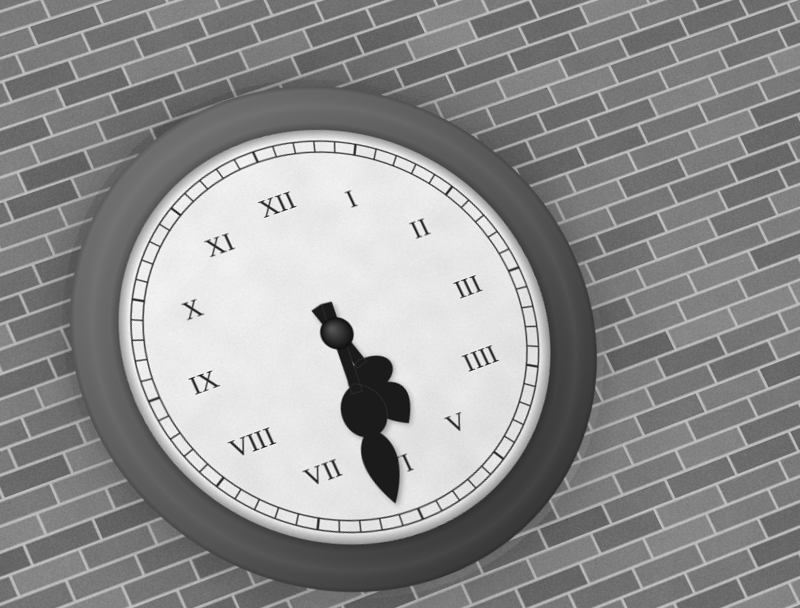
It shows 5h31
